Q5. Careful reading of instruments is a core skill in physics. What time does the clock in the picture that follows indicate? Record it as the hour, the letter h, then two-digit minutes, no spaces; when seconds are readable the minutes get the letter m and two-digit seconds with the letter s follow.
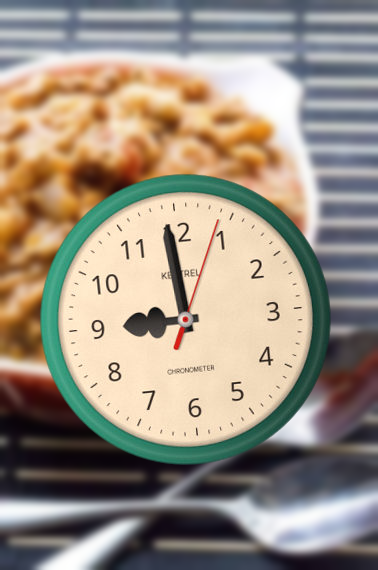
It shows 8h59m04s
